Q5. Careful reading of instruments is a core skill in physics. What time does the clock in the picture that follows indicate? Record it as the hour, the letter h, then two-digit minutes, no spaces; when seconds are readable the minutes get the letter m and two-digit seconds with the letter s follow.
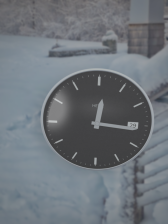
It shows 12h16
